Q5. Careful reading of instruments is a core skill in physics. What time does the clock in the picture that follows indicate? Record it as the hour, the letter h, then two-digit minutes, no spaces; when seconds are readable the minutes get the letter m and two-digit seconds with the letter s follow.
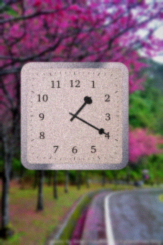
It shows 1h20
